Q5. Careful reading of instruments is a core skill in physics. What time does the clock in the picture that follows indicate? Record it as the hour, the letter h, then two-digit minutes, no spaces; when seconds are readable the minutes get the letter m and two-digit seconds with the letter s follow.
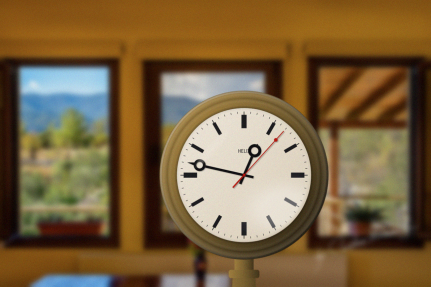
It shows 12h47m07s
